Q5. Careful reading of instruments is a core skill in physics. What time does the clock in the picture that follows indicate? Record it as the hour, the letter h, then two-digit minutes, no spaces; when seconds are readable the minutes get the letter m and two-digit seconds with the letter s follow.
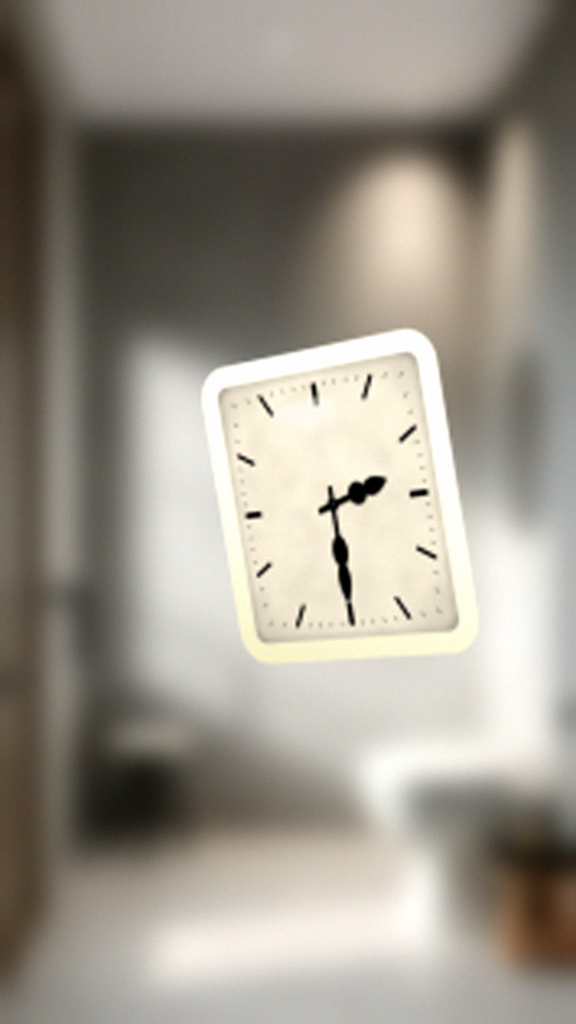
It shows 2h30
